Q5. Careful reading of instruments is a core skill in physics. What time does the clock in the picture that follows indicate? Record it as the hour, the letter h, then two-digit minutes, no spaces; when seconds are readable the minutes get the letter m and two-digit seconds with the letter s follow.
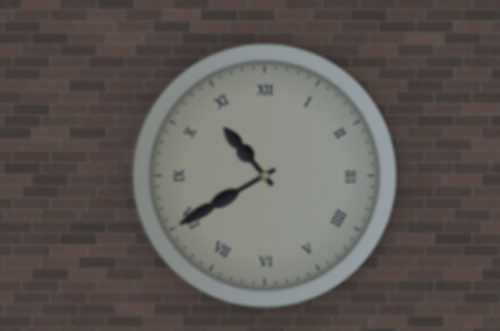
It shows 10h40
